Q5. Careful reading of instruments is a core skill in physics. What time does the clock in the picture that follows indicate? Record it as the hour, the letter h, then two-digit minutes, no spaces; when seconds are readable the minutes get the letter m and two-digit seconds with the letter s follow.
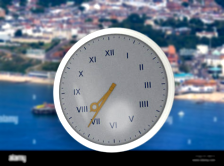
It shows 7h36
